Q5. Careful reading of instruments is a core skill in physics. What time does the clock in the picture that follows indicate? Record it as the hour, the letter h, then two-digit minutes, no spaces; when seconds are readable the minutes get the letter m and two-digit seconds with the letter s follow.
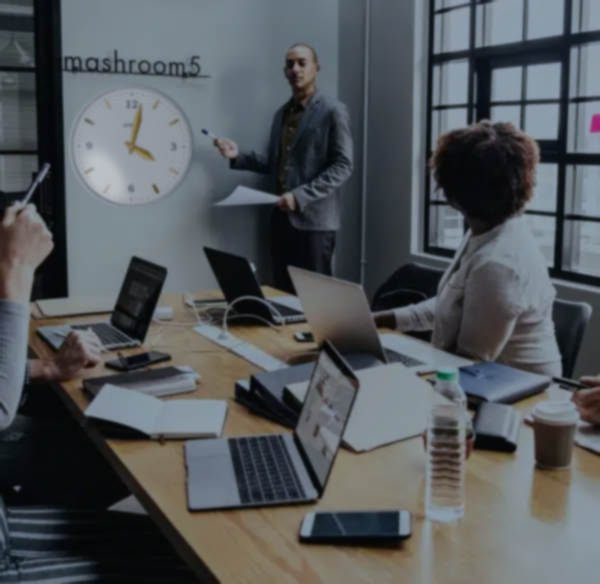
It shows 4h02
